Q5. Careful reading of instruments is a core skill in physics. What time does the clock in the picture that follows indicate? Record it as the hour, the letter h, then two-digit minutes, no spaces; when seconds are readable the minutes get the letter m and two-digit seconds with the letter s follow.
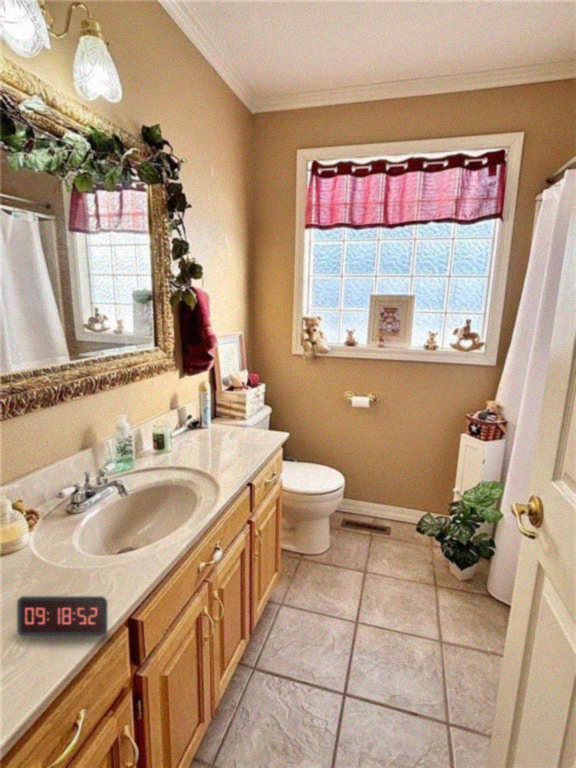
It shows 9h18m52s
